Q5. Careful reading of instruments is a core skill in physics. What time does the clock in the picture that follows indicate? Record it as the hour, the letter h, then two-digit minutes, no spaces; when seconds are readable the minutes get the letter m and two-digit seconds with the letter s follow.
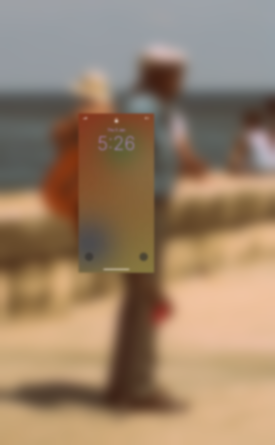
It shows 5h26
